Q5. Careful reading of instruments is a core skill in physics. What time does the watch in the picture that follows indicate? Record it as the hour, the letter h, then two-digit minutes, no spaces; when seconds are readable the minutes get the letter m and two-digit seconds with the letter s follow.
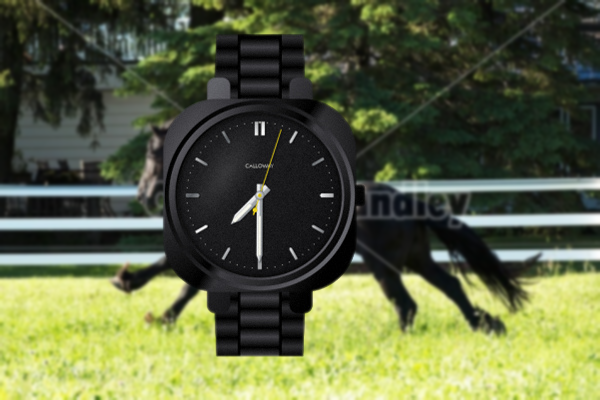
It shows 7h30m03s
